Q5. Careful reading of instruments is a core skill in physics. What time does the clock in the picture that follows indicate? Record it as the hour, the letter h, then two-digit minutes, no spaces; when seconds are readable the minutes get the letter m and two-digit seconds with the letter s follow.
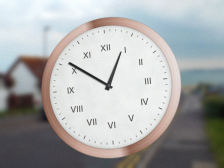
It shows 12h51
